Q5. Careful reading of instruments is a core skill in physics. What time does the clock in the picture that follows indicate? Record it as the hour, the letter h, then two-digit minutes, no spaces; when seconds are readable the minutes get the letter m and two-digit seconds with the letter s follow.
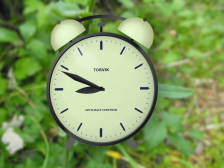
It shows 8h49
